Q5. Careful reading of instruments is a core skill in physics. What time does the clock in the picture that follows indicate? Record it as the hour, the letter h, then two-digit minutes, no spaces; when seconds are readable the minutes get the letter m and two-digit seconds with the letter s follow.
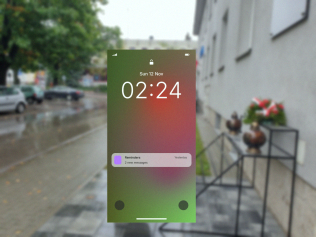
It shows 2h24
